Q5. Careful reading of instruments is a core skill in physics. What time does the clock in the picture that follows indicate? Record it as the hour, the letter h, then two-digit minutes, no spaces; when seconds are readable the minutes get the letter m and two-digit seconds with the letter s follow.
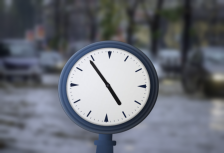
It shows 4h54
